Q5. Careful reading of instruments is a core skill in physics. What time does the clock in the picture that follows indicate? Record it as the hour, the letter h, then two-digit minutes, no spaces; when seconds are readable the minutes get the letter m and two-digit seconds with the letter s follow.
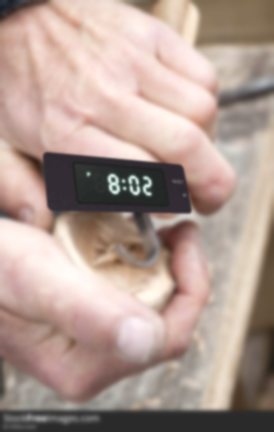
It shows 8h02
